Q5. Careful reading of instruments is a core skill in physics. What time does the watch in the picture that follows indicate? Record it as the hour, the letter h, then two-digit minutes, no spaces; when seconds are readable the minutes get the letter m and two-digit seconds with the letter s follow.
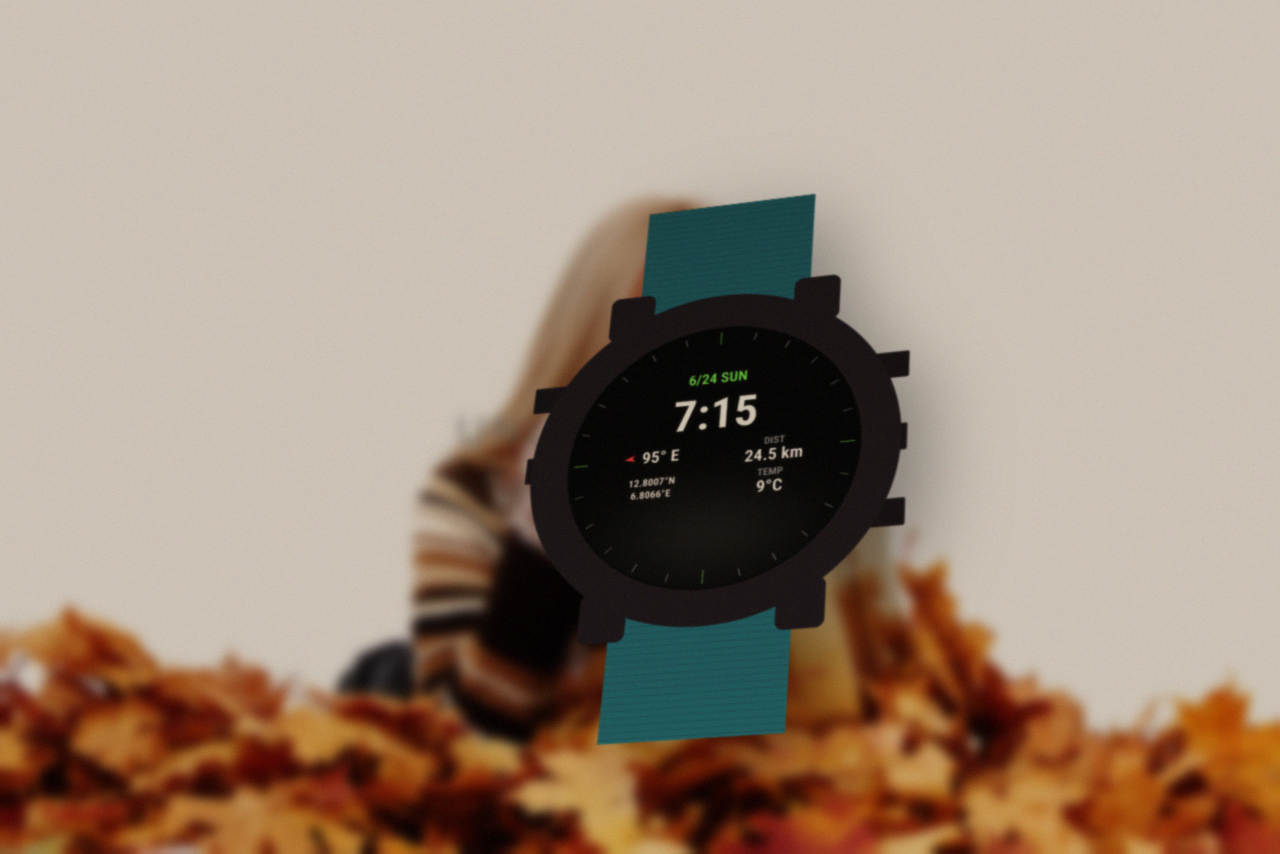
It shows 7h15
